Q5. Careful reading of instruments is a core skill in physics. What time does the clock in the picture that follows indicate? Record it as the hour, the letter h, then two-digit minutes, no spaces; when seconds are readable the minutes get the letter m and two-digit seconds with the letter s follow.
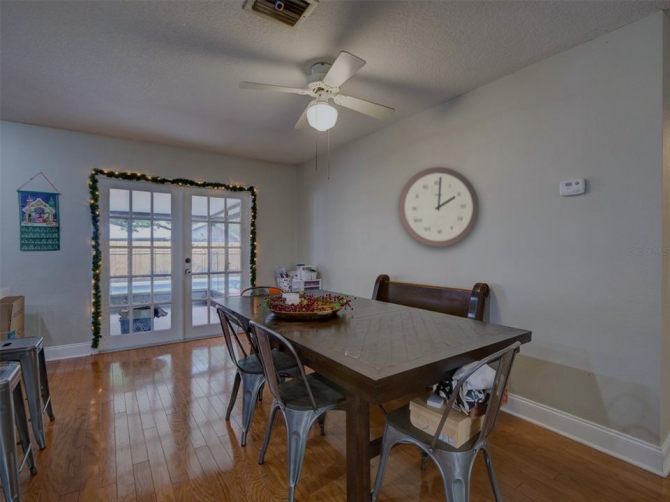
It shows 2h01
